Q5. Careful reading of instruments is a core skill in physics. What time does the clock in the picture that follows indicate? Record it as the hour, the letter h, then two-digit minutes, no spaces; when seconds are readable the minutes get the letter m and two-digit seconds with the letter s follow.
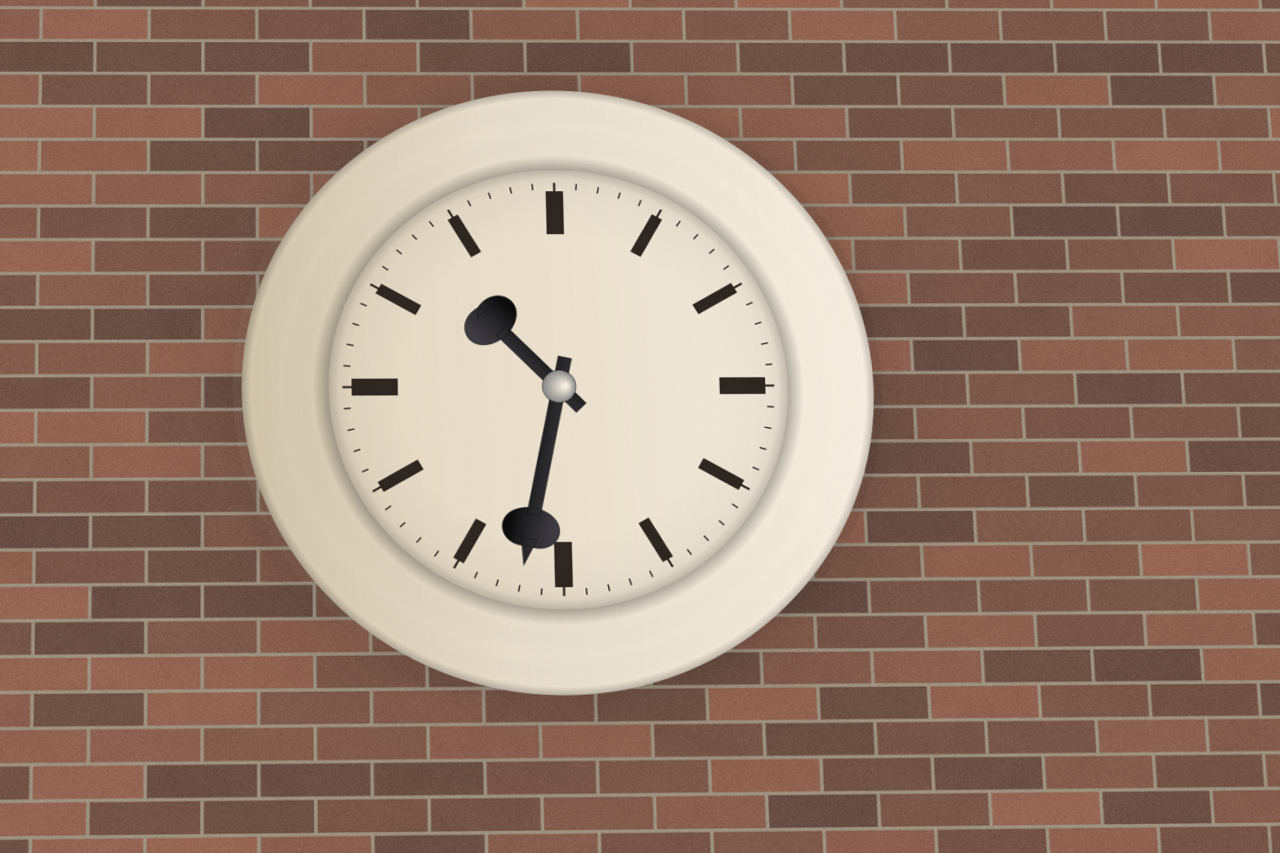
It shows 10h32
